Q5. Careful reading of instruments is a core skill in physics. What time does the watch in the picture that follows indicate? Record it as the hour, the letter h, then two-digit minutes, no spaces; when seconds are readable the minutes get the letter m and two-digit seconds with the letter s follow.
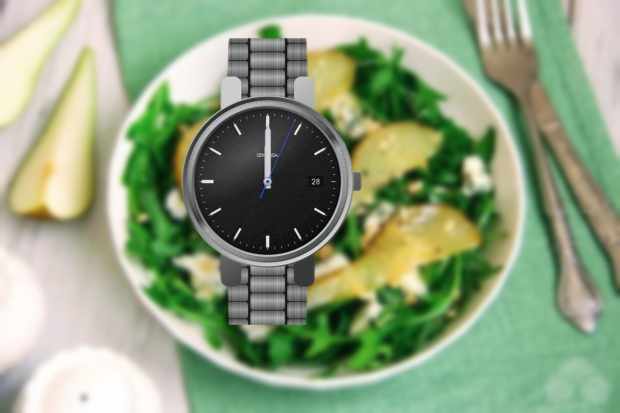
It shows 12h00m04s
